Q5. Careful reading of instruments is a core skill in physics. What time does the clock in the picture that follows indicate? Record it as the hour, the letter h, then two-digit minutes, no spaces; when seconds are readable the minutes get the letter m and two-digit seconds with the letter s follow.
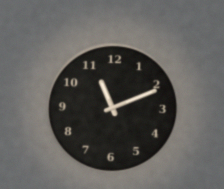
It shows 11h11
